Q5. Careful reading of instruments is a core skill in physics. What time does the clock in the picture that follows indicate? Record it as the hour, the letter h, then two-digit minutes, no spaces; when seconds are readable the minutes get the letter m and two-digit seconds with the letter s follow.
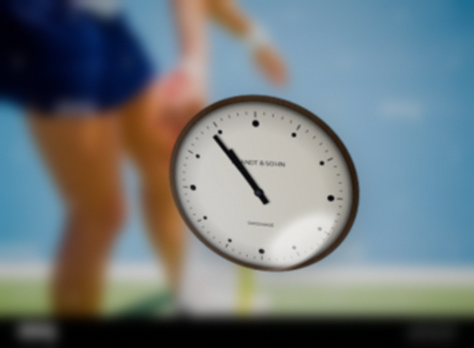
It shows 10h54
